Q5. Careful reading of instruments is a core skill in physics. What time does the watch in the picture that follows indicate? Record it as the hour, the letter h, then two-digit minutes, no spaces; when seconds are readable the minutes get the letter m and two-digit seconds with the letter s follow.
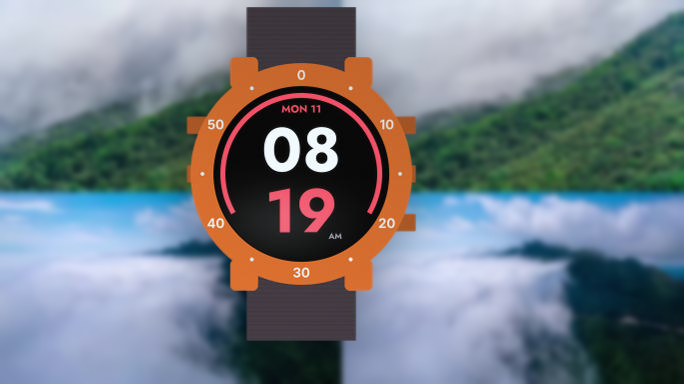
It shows 8h19
